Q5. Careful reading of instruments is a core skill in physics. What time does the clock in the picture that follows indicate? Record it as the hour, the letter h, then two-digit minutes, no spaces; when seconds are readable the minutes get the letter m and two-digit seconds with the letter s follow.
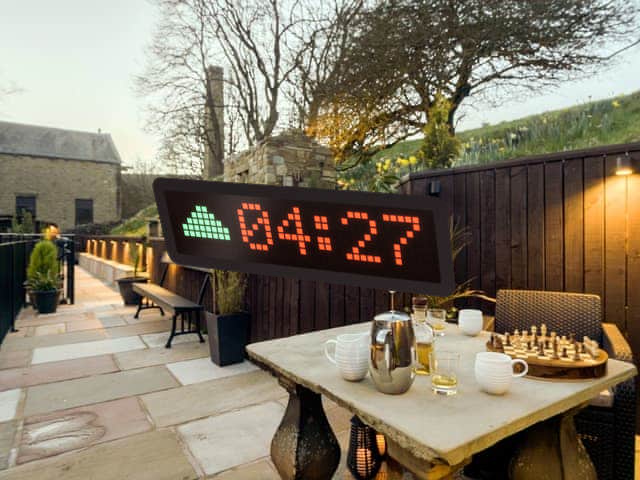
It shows 4h27
